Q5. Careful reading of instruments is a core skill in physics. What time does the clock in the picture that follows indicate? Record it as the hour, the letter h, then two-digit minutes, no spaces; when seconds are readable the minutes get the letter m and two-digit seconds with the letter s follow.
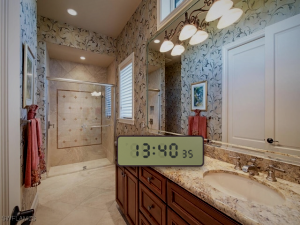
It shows 13h40m35s
